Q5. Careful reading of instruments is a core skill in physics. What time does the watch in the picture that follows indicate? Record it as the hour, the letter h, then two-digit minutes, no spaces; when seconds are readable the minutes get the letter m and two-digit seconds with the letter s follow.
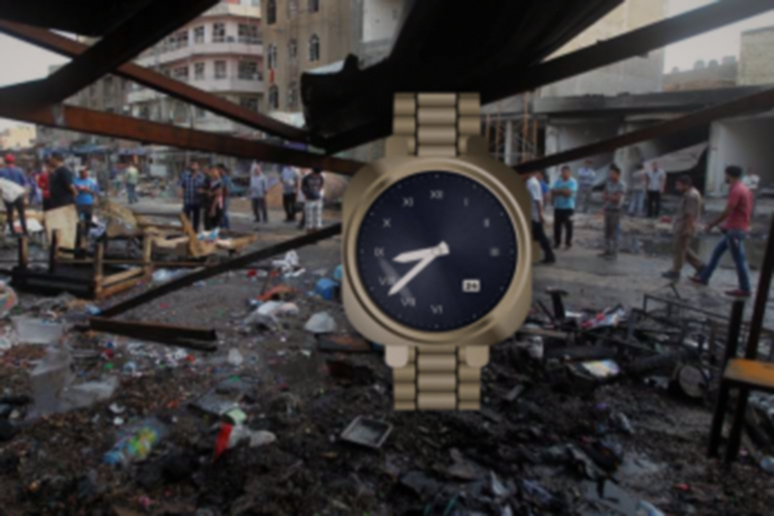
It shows 8h38
